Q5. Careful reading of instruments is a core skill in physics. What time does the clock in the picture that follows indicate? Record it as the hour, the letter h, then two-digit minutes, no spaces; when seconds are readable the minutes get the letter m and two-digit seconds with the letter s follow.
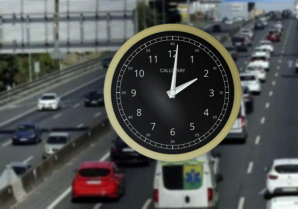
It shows 2h01
